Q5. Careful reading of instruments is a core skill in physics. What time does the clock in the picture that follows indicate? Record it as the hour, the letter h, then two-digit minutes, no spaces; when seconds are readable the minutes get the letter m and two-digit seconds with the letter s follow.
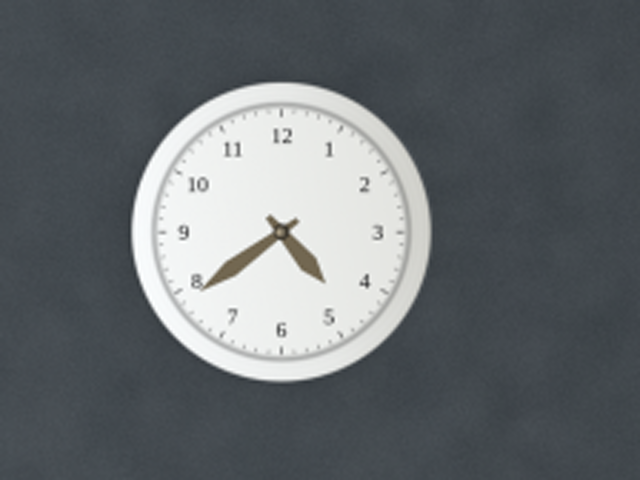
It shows 4h39
